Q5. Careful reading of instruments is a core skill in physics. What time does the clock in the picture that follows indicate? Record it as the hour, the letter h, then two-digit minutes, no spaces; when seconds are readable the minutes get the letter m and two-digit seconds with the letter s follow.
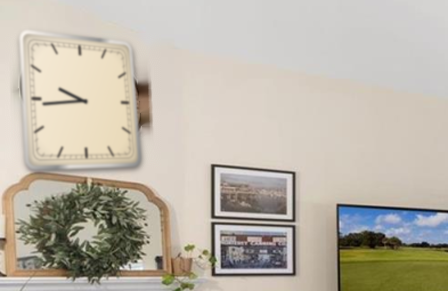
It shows 9h44
